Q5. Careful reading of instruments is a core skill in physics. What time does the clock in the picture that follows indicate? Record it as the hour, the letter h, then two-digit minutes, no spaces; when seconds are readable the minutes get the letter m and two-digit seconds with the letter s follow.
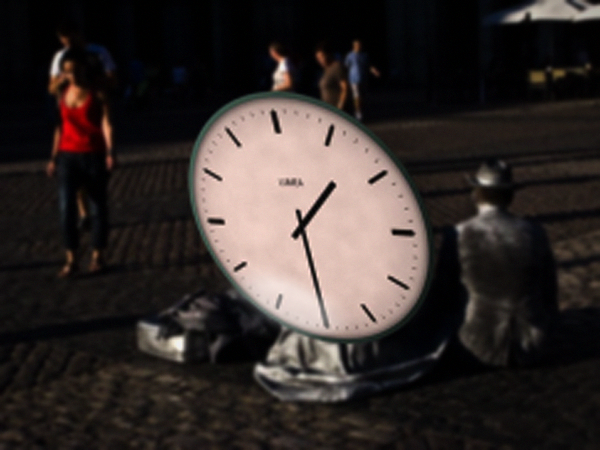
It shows 1h30
